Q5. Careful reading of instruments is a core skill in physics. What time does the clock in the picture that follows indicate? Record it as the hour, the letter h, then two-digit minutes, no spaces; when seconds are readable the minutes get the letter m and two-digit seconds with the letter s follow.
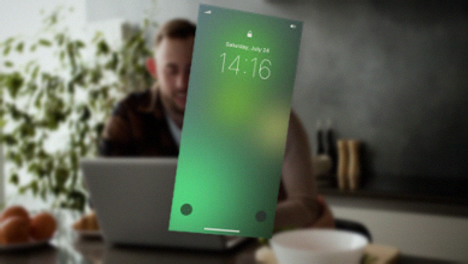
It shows 14h16
